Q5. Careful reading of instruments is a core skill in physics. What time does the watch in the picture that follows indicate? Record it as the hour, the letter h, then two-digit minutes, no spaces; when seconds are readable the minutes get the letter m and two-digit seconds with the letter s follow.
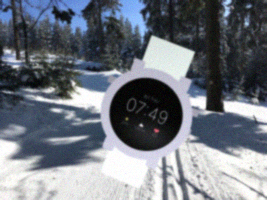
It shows 7h49
